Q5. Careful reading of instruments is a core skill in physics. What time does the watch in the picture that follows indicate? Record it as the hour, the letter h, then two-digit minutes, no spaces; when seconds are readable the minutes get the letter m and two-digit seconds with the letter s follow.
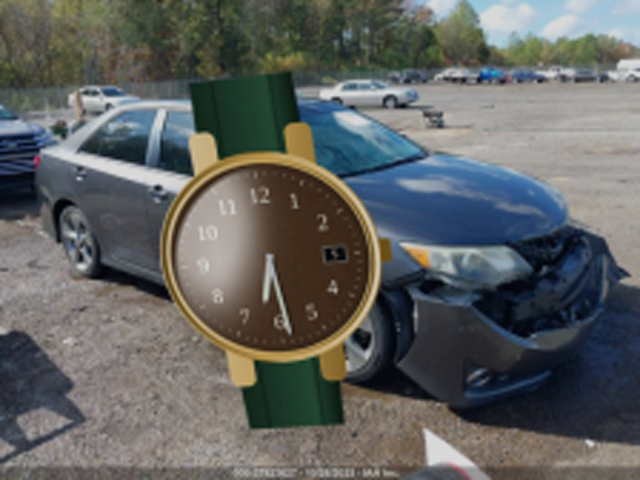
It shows 6h29
